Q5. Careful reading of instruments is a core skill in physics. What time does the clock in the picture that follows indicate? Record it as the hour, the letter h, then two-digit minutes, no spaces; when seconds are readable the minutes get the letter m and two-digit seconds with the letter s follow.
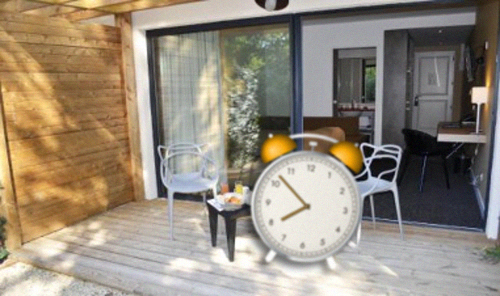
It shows 7h52
